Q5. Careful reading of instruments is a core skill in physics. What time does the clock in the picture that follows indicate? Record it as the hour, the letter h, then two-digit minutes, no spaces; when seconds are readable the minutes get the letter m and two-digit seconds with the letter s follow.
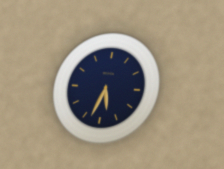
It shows 5h33
